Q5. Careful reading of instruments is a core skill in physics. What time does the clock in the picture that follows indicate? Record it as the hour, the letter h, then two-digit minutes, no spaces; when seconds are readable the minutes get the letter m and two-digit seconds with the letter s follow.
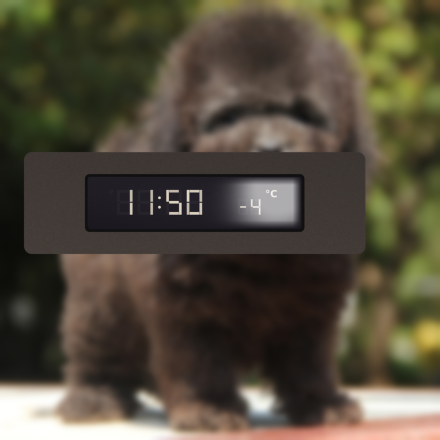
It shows 11h50
